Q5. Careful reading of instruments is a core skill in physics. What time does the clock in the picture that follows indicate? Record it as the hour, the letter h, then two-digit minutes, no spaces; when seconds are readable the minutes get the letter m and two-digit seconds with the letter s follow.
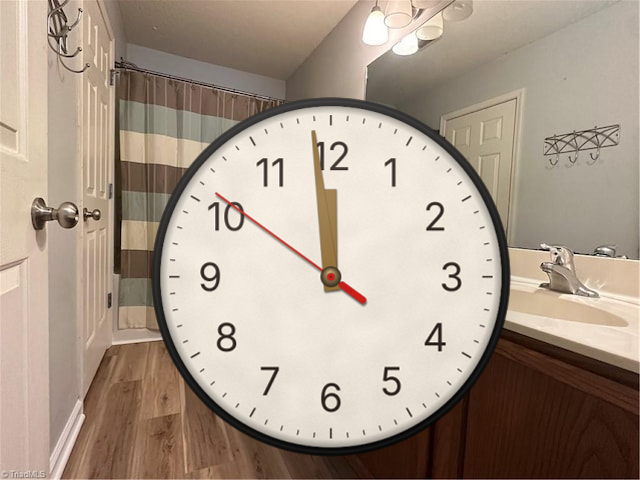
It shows 11h58m51s
